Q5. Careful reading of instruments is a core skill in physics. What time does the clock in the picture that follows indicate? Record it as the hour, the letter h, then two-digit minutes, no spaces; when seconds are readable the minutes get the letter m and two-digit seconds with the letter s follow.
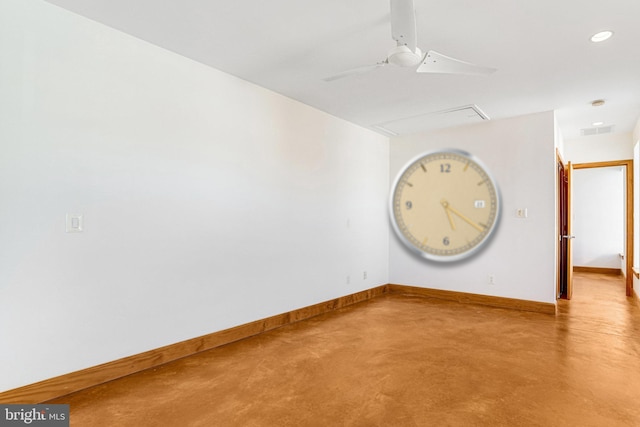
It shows 5h21
